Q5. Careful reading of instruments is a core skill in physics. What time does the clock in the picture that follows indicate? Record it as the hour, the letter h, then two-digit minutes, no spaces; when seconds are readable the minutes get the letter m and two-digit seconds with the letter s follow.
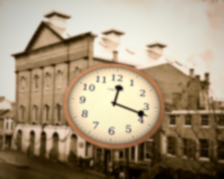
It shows 12h18
